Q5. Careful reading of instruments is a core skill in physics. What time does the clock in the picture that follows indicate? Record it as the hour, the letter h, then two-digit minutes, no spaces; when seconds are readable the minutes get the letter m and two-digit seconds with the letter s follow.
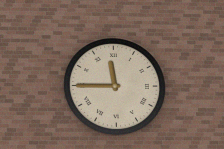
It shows 11h45
